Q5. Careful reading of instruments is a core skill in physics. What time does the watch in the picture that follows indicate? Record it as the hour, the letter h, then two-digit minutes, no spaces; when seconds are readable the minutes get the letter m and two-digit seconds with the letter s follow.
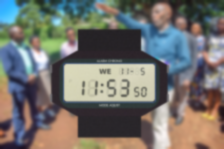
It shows 11h53m50s
